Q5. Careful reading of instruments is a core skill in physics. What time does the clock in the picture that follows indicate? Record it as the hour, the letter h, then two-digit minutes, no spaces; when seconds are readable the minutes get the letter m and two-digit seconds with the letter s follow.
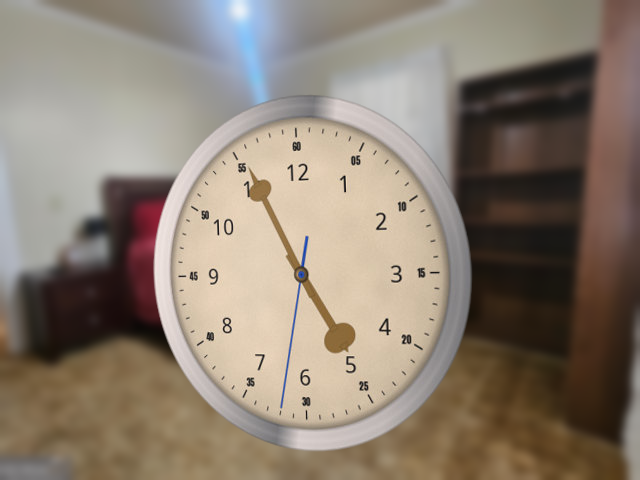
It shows 4h55m32s
